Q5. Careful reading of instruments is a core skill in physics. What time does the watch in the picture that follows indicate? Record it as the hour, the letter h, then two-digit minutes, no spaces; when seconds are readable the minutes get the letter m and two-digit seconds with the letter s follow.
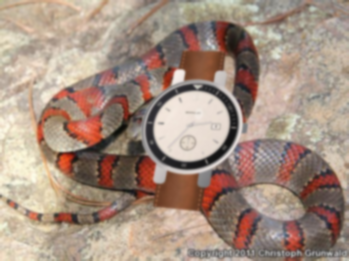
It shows 2h36
